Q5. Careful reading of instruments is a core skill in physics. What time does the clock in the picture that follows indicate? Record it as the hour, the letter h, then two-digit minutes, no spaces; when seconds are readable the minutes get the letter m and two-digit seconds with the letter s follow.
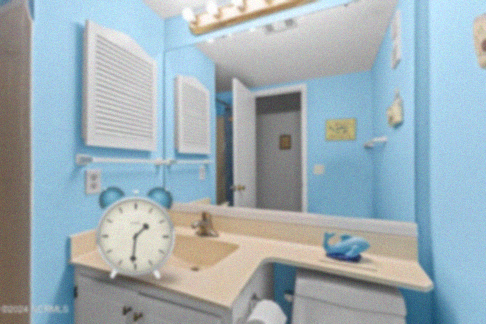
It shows 1h31
